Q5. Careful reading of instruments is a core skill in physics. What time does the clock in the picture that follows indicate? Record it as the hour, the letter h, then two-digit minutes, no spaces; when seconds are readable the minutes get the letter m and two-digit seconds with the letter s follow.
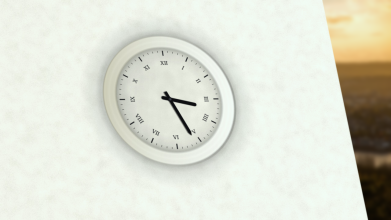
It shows 3h26
